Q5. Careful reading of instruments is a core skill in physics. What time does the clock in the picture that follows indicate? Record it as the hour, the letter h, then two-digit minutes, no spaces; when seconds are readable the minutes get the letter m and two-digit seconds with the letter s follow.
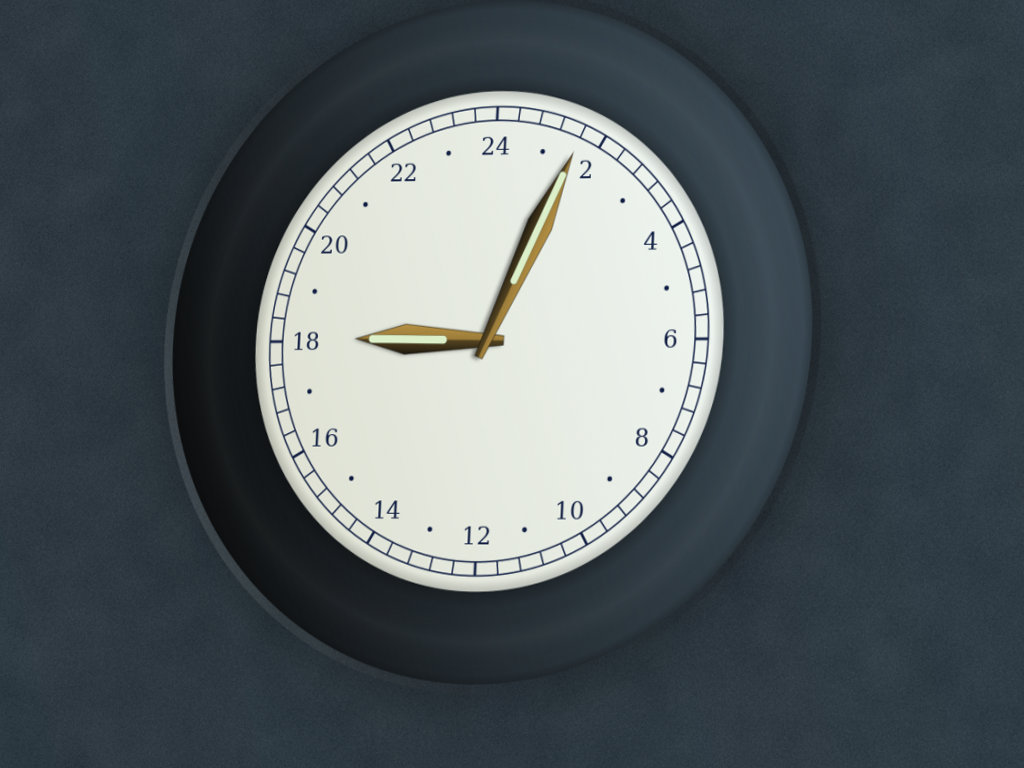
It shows 18h04
